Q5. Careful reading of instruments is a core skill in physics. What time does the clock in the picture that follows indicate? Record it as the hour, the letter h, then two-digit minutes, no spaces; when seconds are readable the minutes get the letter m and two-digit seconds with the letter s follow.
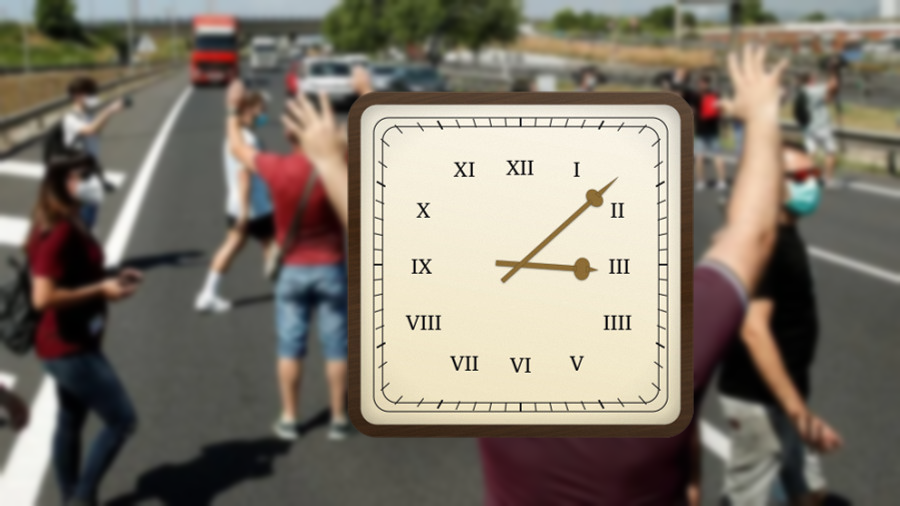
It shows 3h08
